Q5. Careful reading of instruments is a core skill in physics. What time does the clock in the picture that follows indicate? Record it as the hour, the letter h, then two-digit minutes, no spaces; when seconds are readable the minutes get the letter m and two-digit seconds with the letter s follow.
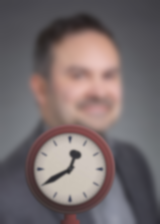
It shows 12h40
